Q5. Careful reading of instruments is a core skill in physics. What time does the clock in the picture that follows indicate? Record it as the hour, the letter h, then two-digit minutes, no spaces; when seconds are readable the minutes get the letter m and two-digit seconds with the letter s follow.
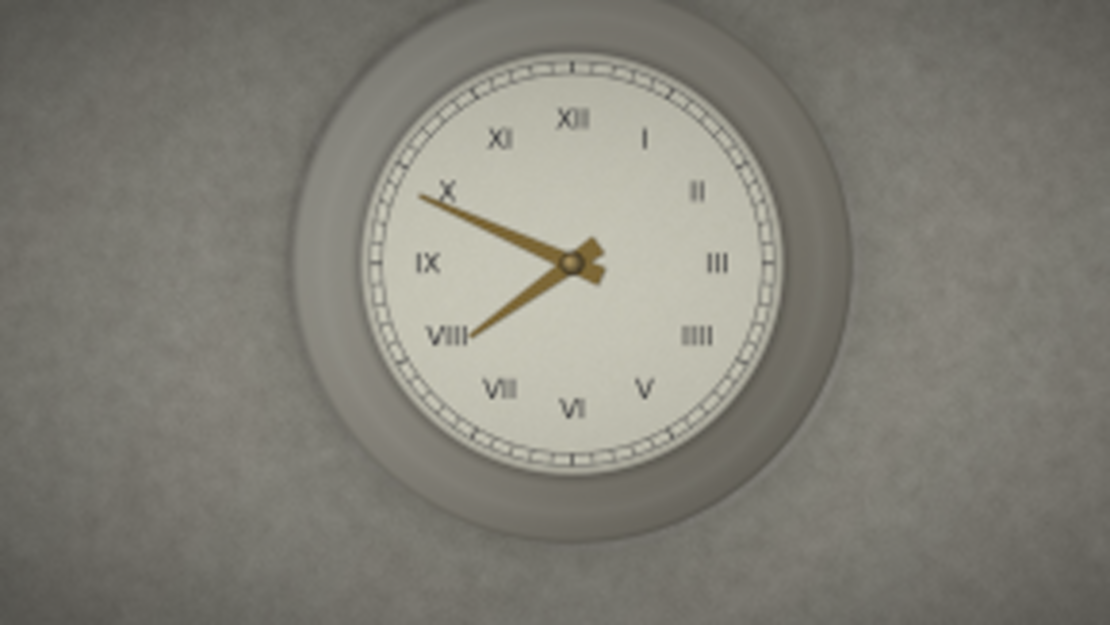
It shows 7h49
